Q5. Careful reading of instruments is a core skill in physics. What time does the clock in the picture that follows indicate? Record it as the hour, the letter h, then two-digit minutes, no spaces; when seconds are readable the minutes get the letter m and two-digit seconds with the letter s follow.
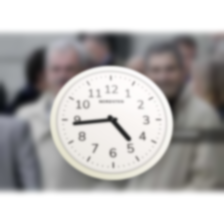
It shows 4h44
